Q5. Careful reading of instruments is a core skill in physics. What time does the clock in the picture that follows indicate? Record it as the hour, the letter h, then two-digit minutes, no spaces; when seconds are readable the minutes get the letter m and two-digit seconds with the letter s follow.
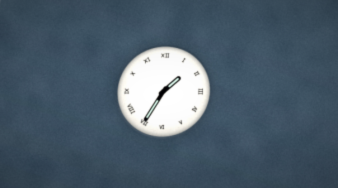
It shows 1h35
